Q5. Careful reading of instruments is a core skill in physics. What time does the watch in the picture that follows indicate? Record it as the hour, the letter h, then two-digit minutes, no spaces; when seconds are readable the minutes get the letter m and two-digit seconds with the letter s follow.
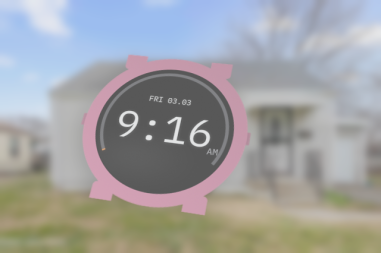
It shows 9h16
